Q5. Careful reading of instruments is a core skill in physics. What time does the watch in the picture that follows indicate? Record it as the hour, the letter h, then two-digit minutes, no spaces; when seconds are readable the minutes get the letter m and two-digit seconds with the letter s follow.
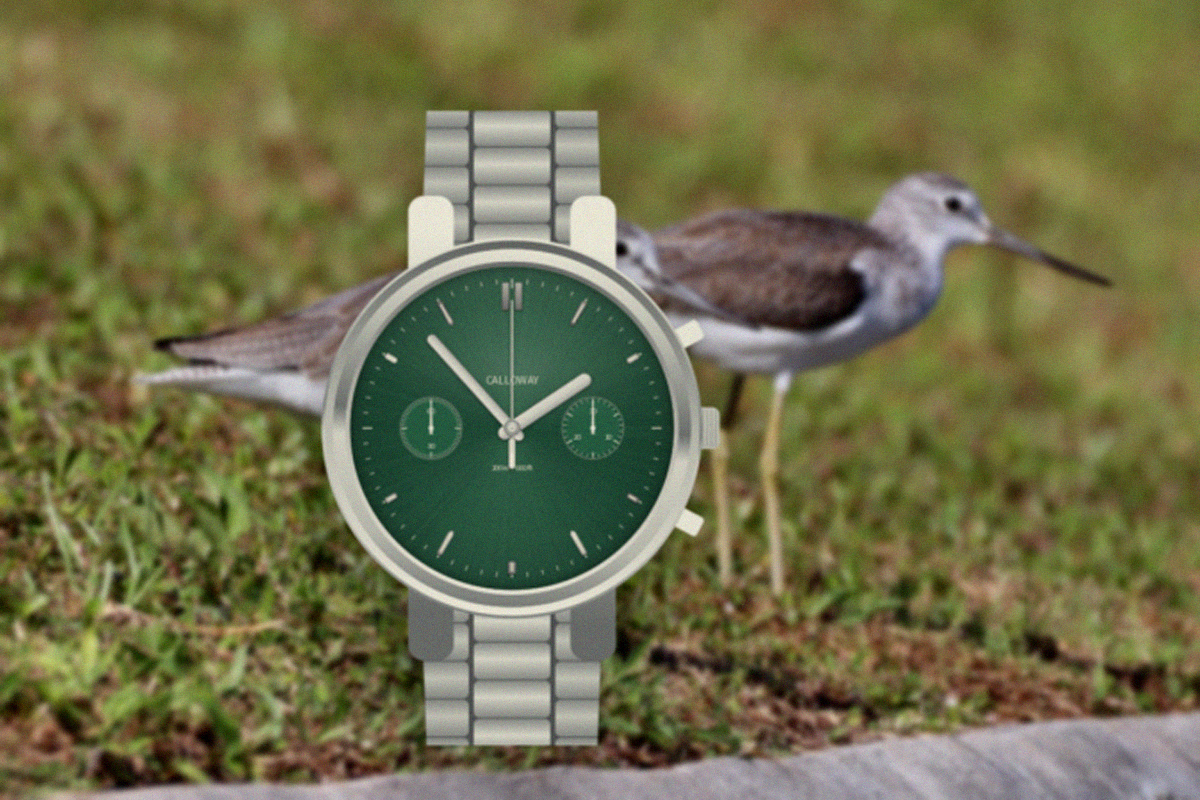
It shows 1h53
